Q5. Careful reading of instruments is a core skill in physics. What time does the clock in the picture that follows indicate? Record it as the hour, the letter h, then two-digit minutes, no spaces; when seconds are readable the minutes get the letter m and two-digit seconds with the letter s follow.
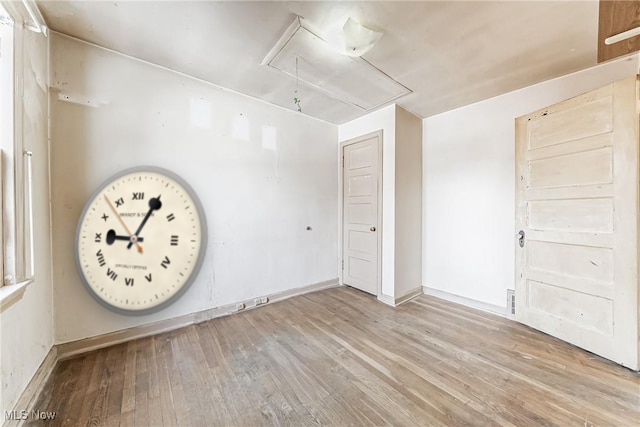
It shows 9h04m53s
